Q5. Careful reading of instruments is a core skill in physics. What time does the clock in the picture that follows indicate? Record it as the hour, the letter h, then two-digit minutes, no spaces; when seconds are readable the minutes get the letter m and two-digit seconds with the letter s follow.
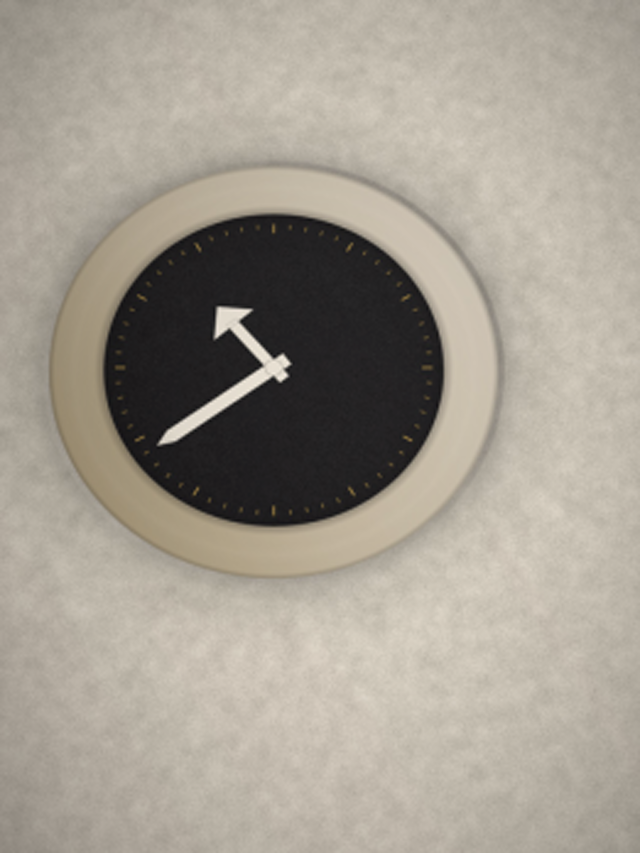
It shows 10h39
